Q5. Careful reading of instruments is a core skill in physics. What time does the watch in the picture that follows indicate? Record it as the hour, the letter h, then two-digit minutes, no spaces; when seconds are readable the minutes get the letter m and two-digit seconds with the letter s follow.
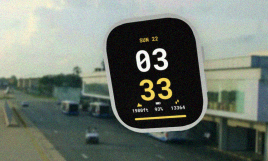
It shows 3h33
